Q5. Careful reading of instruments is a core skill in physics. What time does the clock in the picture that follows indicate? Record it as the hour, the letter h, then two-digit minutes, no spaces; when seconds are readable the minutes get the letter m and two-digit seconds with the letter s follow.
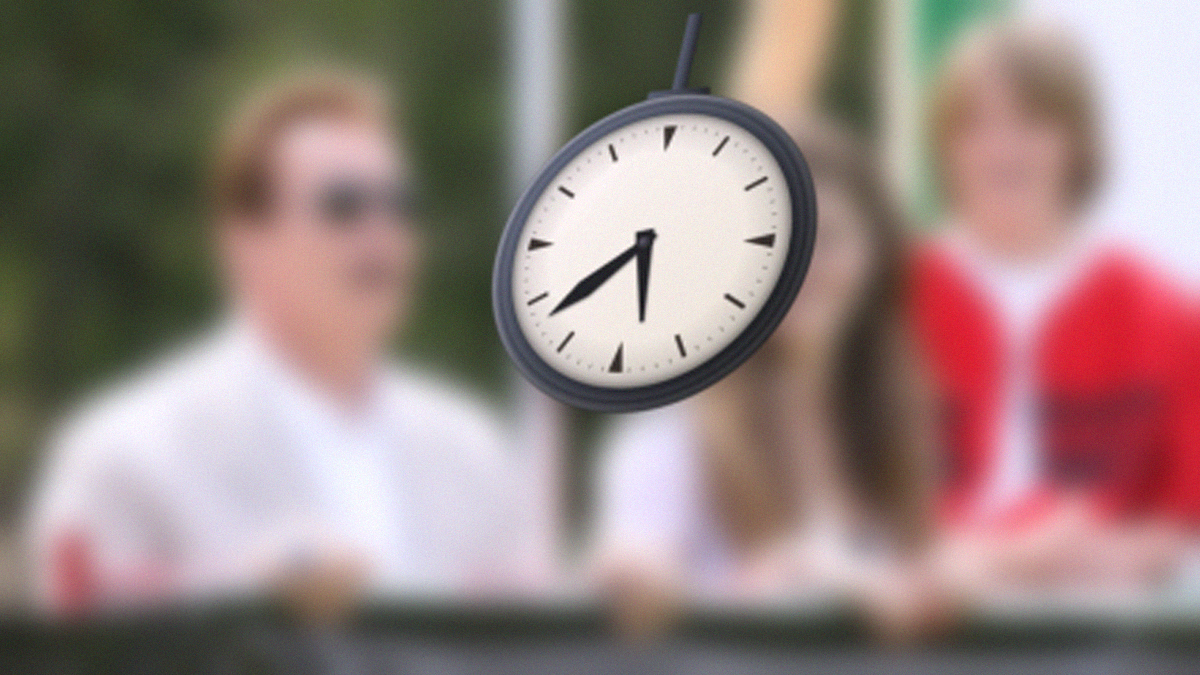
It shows 5h38
